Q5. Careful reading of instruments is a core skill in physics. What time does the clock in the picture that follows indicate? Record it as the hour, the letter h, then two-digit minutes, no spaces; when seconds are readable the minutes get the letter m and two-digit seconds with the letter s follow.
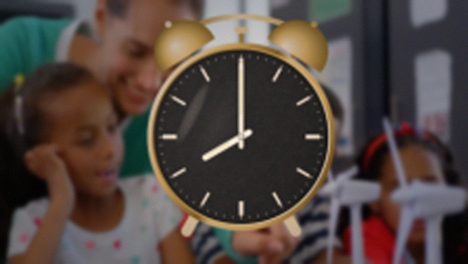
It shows 8h00
